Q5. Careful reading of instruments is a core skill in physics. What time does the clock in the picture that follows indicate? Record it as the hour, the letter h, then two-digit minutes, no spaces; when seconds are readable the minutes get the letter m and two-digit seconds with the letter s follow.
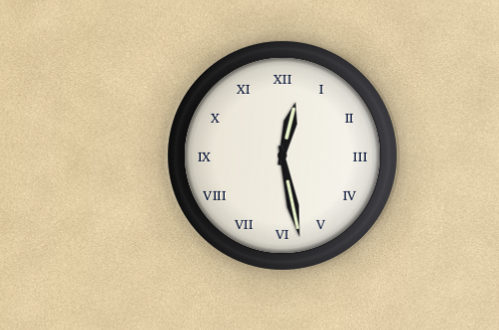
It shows 12h28
